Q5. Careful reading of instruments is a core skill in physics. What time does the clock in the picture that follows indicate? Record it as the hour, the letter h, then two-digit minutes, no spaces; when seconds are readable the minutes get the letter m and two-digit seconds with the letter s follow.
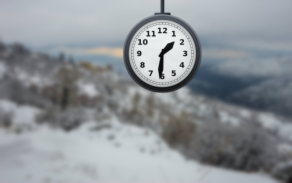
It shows 1h31
